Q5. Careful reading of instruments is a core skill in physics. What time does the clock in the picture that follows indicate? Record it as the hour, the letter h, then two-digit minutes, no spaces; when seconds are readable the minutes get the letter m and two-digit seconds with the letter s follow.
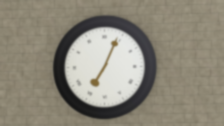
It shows 7h04
